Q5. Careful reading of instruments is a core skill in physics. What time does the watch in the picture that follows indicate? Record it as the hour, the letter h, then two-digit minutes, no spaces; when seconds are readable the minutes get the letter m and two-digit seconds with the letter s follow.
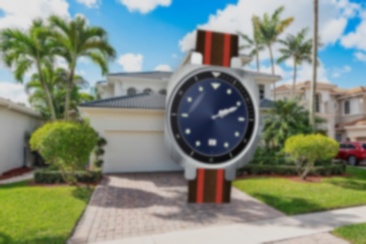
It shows 2h11
